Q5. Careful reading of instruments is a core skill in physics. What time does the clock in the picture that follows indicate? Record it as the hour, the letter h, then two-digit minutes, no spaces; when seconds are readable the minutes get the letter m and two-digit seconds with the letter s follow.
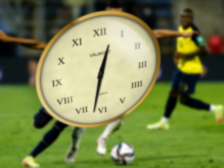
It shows 12h32
